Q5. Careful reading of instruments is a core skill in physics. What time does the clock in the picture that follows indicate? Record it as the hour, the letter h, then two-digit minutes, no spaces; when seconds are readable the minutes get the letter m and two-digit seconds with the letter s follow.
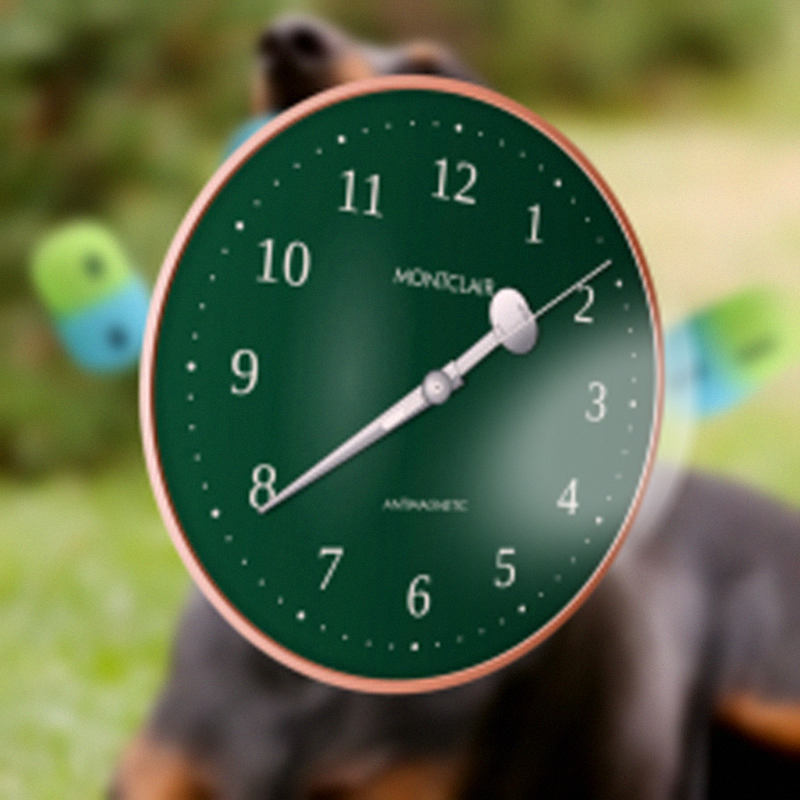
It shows 1h39m09s
